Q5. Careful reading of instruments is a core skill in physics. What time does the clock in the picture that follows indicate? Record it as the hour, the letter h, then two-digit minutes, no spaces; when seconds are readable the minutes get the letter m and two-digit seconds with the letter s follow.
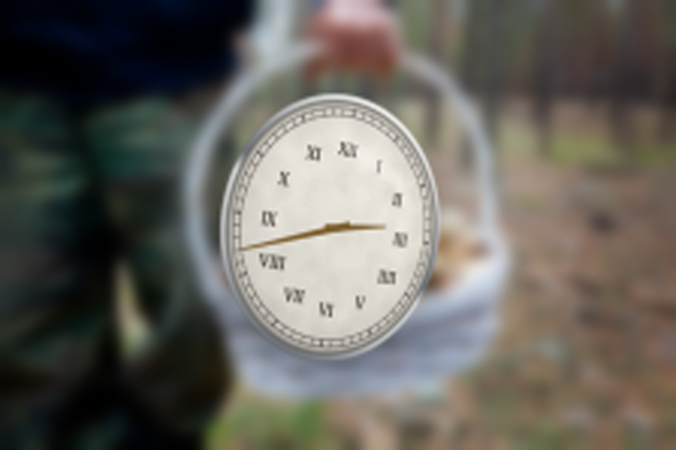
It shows 2h42
